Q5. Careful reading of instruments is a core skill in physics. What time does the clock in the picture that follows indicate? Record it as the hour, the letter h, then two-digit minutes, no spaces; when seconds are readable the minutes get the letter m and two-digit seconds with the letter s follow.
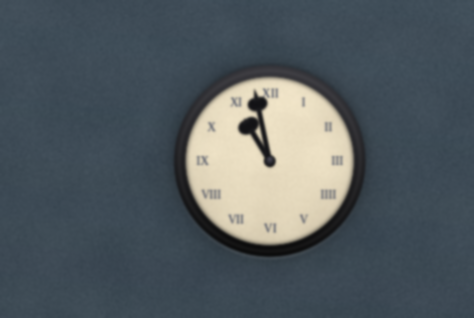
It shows 10h58
